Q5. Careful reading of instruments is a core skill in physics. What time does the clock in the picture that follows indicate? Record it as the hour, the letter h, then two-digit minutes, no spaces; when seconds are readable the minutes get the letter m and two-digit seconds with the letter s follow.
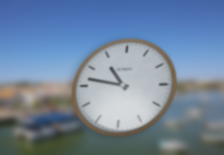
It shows 10h47
